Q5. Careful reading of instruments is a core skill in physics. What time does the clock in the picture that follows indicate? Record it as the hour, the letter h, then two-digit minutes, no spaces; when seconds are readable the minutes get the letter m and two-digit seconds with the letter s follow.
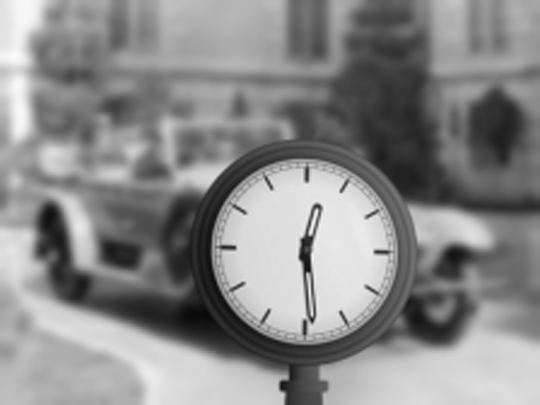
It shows 12h29
